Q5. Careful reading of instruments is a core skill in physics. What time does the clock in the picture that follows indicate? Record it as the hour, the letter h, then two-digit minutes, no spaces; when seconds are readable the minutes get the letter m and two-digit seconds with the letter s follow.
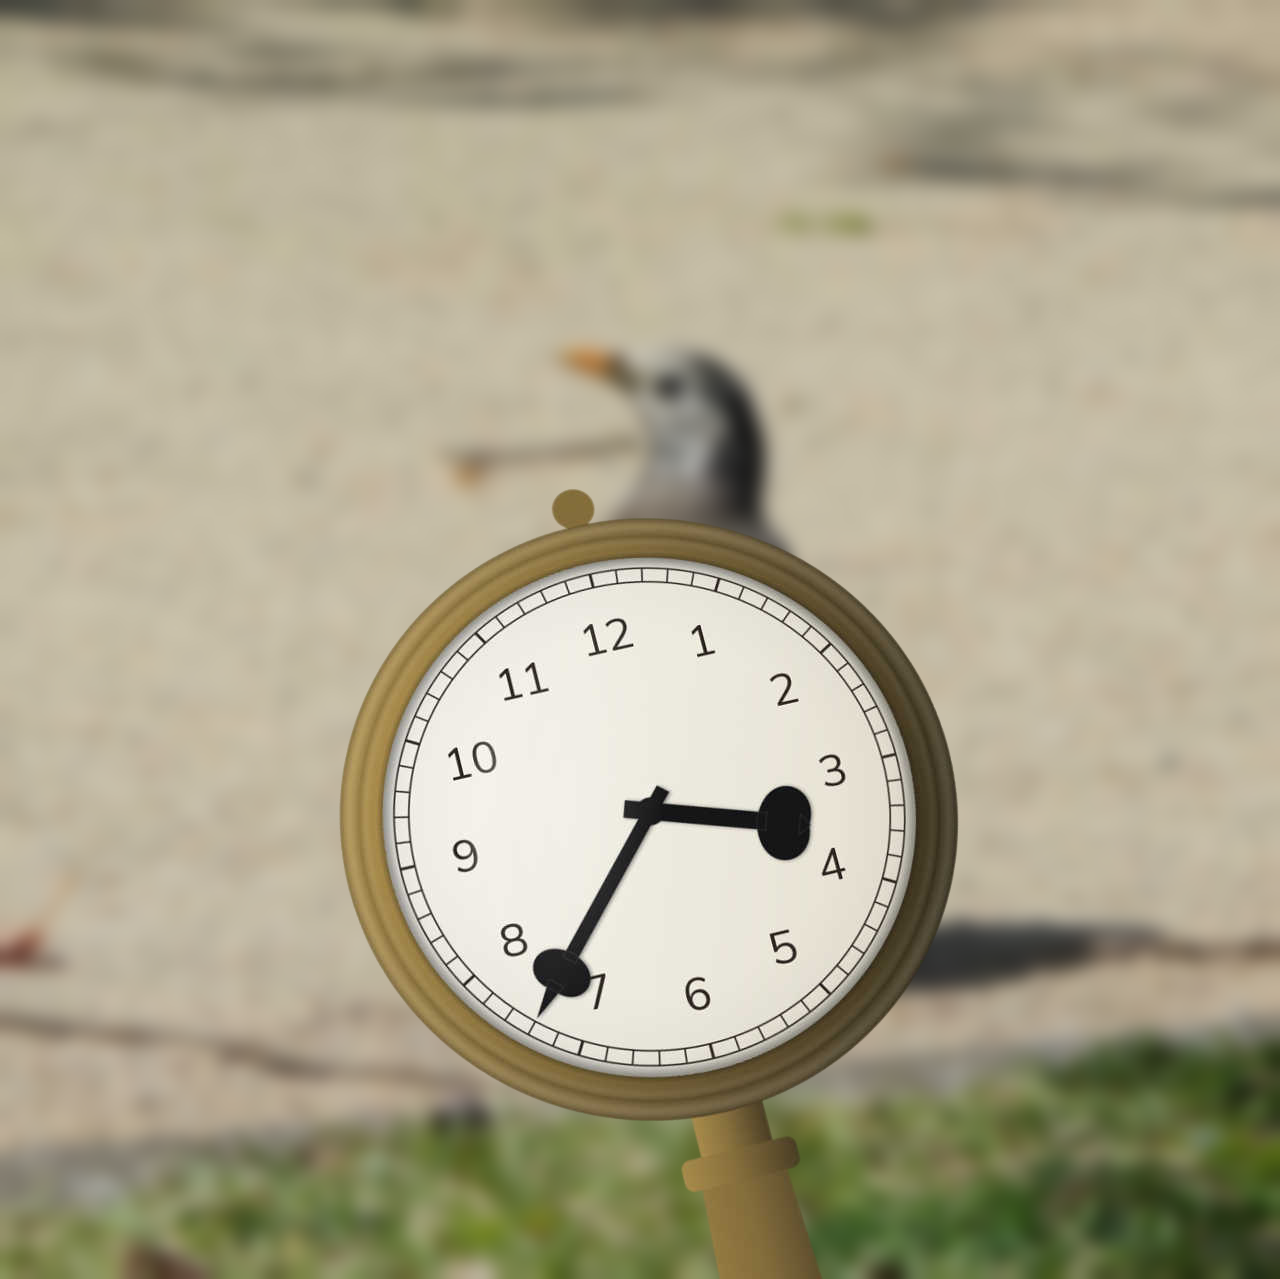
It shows 3h37
